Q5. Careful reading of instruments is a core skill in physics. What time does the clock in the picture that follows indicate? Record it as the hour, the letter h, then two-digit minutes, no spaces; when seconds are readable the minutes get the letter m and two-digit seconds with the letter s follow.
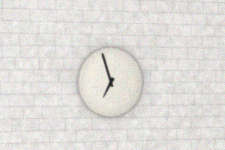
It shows 6h57
